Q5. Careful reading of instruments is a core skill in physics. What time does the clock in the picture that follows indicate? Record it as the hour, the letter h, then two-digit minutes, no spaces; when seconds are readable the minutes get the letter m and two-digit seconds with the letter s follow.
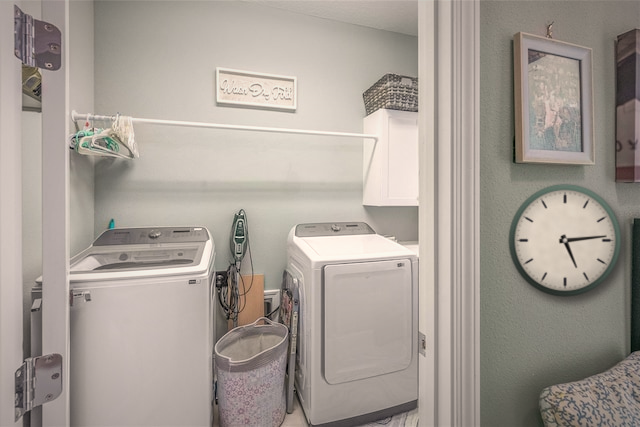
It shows 5h14
